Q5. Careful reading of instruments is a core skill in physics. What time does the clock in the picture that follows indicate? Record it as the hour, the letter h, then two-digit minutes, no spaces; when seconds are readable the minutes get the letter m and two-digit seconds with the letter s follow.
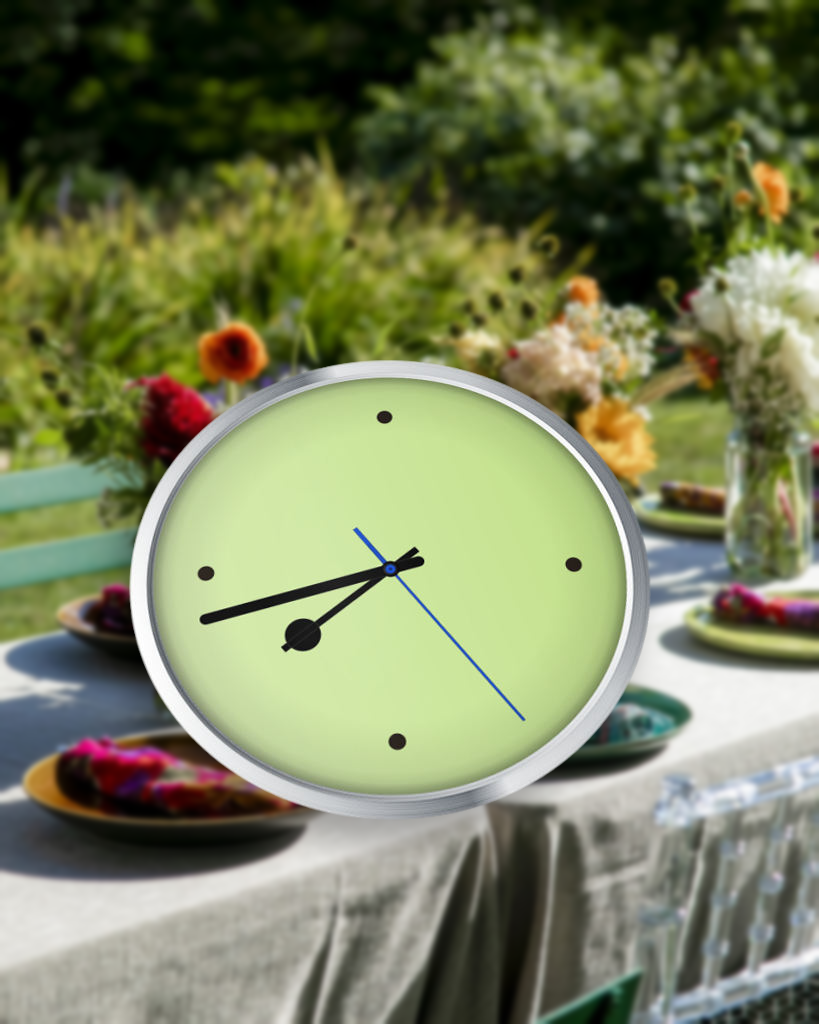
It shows 7h42m24s
